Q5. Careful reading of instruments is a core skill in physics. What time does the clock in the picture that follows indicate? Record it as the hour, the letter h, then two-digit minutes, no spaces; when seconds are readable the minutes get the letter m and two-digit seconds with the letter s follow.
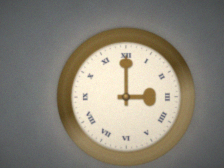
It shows 3h00
